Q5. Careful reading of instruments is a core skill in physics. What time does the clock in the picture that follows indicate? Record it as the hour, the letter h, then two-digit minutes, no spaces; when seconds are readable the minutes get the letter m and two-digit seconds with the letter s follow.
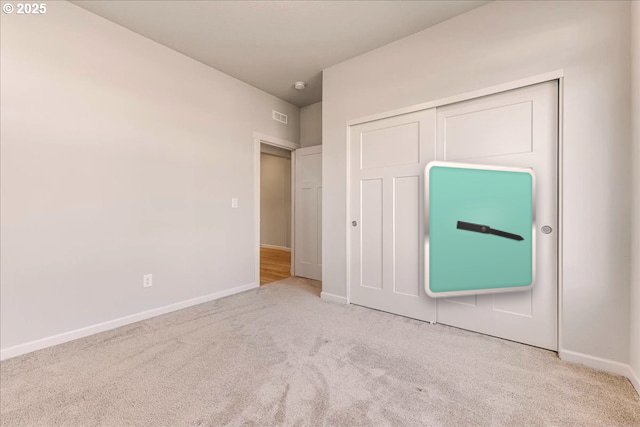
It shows 9h17
